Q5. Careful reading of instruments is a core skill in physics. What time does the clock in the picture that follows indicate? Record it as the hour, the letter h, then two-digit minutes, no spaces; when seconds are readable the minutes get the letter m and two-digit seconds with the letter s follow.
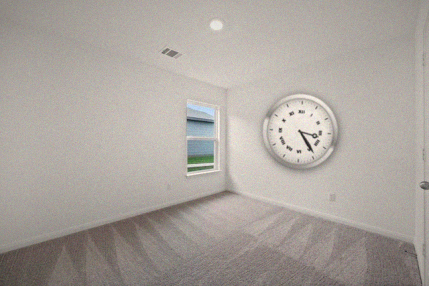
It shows 3h24
